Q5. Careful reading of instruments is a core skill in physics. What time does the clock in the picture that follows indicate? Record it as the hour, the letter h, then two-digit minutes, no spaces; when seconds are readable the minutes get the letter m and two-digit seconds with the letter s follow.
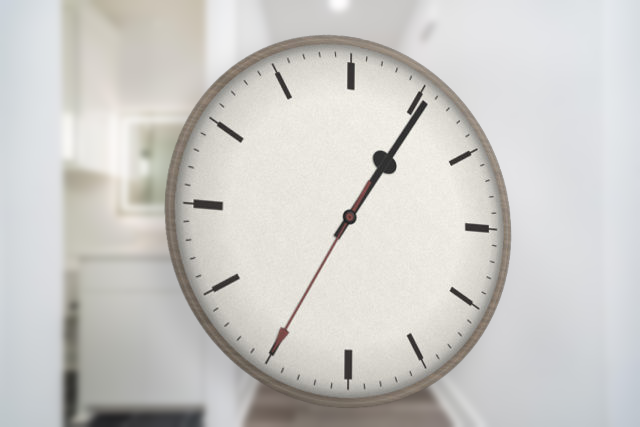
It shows 1h05m35s
